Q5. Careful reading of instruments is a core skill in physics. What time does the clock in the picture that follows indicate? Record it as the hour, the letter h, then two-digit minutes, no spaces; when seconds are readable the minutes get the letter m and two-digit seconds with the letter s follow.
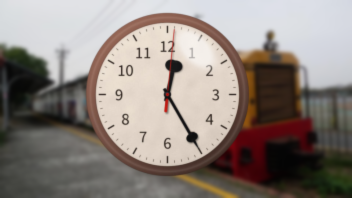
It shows 12h25m01s
